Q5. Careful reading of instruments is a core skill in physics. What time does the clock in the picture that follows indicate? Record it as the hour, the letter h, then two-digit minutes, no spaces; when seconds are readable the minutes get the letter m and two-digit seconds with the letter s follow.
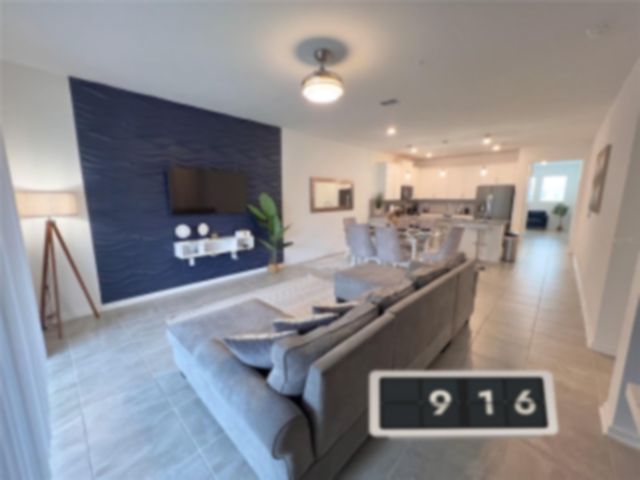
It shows 9h16
